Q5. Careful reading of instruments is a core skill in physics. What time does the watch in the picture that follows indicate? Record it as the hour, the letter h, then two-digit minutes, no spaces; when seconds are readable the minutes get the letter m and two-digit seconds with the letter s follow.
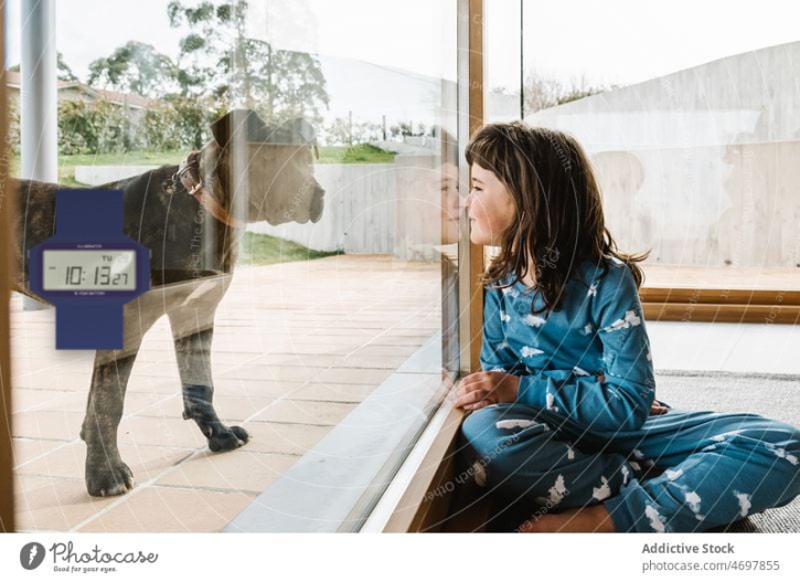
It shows 10h13m27s
